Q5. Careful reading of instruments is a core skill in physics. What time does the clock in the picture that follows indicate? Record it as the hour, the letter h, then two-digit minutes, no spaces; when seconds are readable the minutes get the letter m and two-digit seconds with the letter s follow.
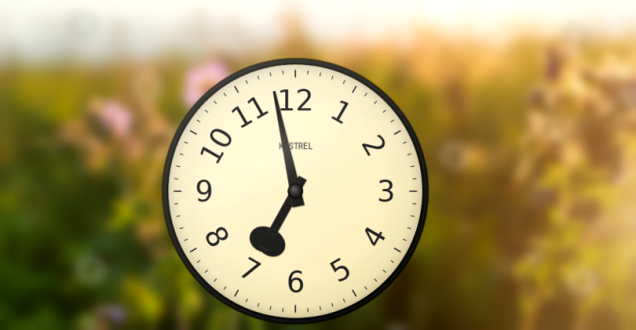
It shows 6h58
